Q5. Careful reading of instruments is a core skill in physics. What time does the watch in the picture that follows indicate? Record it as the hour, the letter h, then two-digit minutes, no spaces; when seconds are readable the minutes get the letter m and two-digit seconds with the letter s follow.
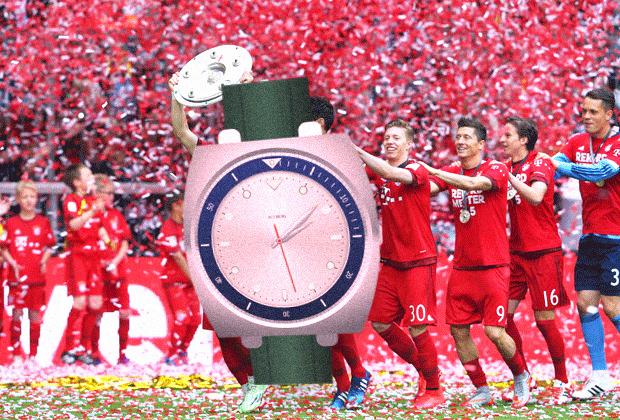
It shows 2h08m28s
